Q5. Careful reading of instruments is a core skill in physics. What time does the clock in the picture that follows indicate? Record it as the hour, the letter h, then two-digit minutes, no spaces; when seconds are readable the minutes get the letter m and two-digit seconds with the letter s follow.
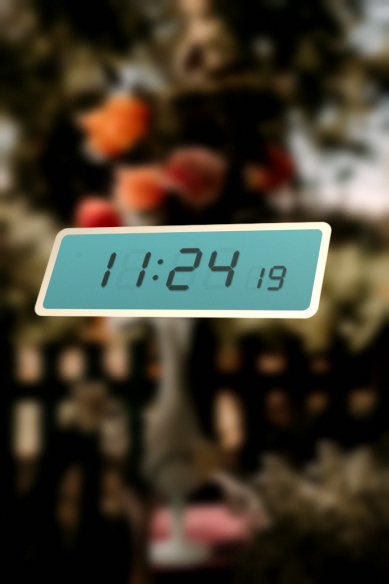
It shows 11h24m19s
